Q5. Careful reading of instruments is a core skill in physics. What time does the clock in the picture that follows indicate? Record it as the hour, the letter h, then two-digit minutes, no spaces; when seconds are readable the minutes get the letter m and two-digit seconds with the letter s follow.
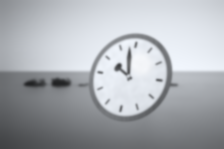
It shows 9h58
